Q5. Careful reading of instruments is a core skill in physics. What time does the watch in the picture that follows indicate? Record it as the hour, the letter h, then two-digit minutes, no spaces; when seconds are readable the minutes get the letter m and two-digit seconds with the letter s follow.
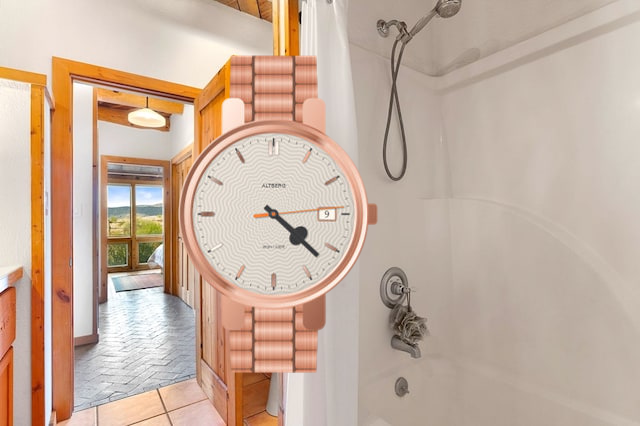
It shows 4h22m14s
